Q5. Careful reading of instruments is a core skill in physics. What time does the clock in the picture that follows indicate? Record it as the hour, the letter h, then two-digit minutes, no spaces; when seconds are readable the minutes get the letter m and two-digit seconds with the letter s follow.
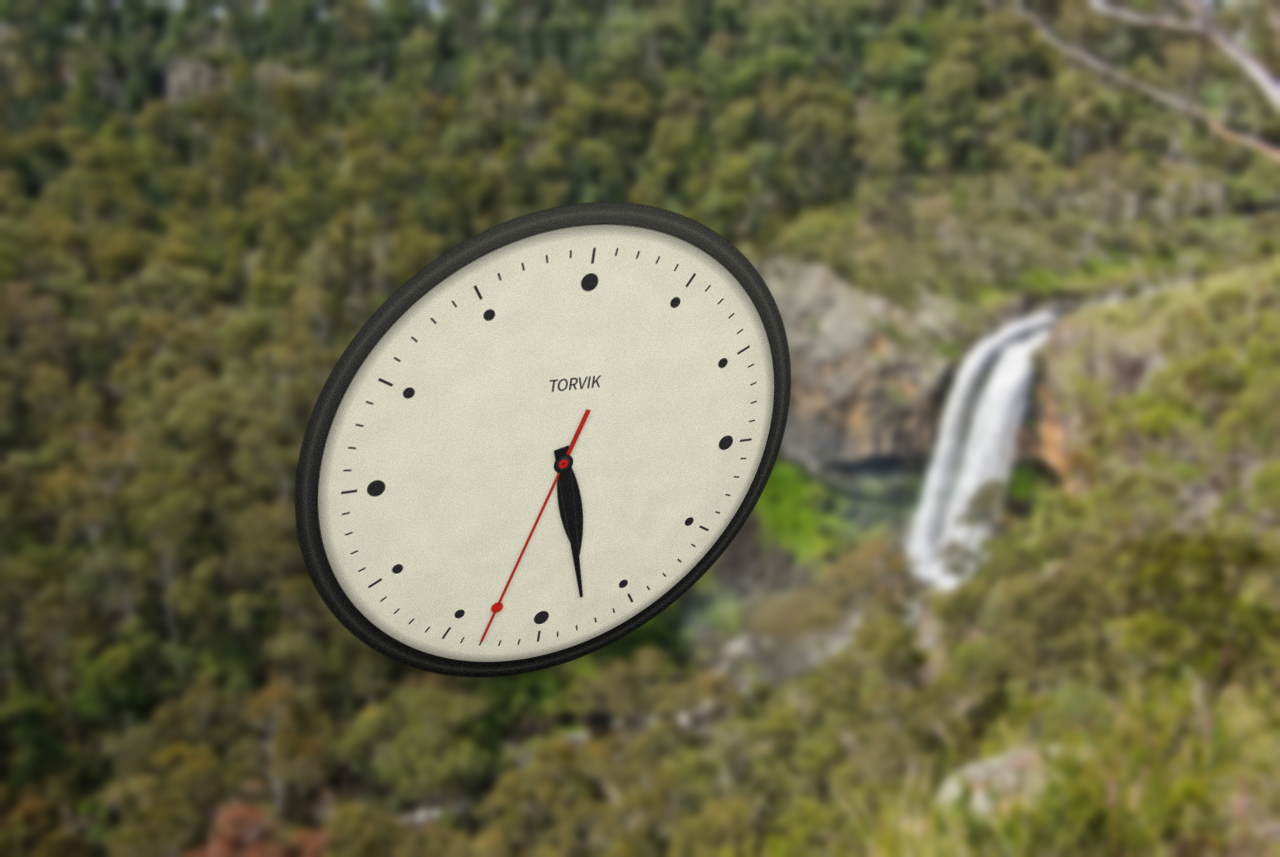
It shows 5h27m33s
